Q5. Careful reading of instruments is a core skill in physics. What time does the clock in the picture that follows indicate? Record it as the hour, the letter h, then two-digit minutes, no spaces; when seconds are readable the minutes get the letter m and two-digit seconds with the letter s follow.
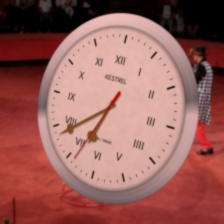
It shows 6h38m34s
